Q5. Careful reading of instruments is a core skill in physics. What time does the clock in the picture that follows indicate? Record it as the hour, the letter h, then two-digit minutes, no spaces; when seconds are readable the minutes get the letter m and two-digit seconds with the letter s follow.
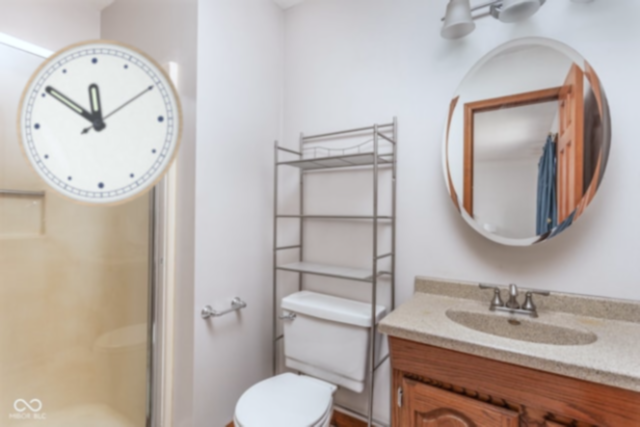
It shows 11h51m10s
